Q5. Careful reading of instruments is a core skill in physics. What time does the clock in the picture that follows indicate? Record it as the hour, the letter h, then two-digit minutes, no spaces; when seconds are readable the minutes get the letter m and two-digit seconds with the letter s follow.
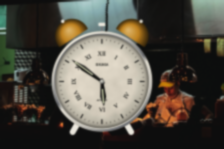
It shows 5h51
